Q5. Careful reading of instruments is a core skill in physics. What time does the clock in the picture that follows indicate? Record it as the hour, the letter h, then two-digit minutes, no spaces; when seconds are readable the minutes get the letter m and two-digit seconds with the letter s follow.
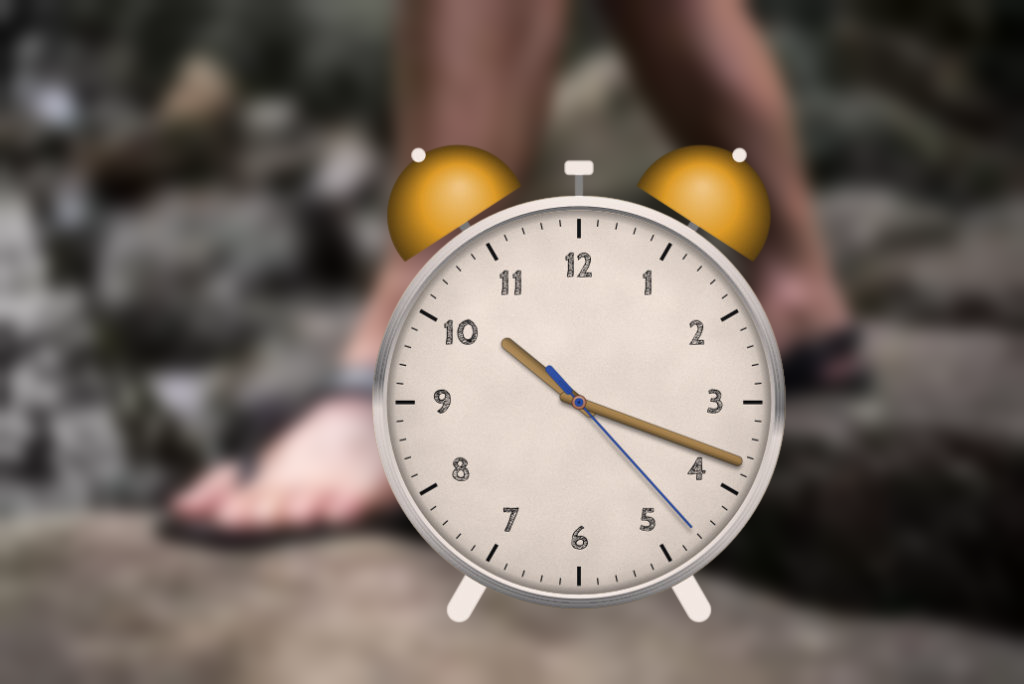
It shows 10h18m23s
